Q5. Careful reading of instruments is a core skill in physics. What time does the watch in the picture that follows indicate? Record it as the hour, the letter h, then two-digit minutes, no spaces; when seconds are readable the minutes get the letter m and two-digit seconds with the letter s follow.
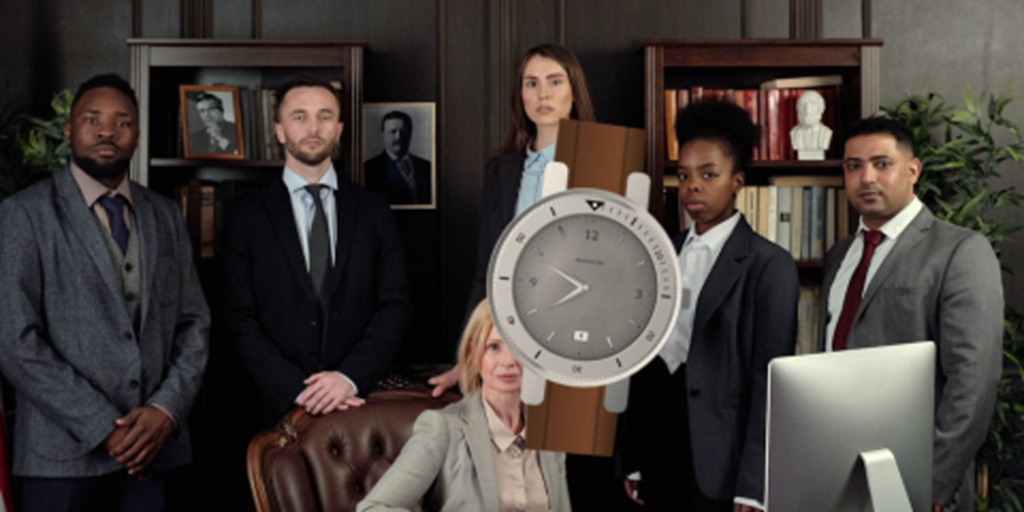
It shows 7h49
